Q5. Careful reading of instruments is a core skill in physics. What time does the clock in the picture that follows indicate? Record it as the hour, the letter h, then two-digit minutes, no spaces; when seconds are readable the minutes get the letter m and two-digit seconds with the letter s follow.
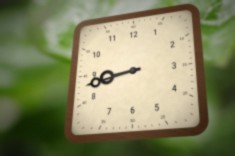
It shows 8h43
